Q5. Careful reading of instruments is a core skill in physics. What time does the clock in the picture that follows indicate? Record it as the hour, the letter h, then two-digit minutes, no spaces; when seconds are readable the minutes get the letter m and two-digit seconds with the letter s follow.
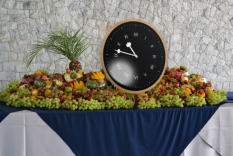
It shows 10h47
